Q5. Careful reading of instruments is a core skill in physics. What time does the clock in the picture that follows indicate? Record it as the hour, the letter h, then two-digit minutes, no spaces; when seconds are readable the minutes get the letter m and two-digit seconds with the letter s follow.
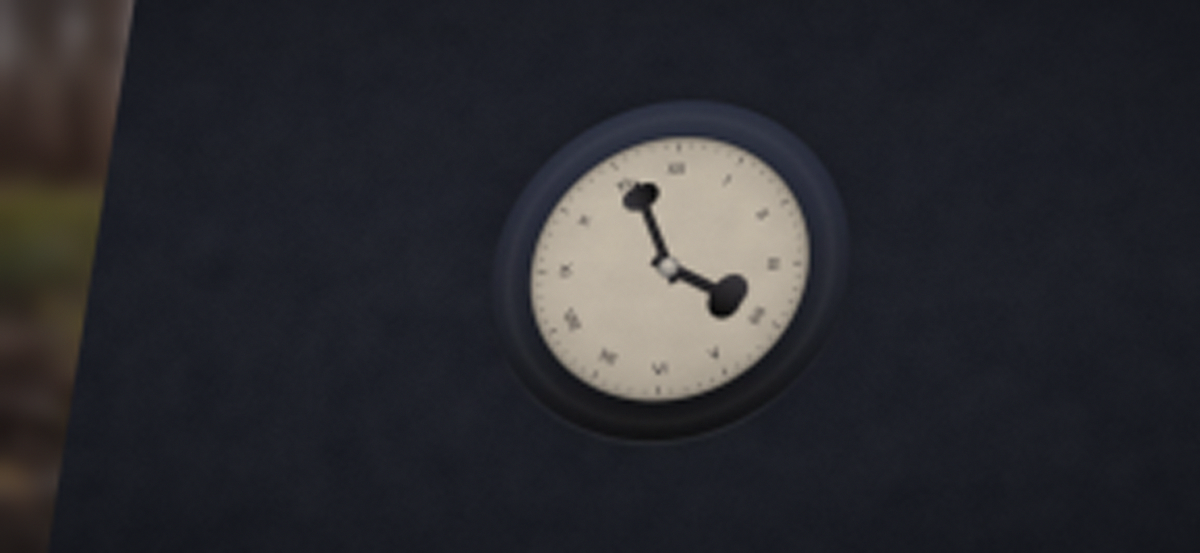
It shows 3h56
